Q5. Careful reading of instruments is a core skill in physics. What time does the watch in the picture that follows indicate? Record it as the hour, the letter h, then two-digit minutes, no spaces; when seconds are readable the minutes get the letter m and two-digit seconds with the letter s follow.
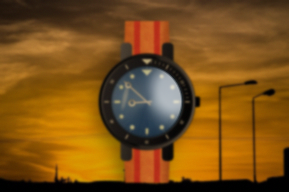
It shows 8h52
